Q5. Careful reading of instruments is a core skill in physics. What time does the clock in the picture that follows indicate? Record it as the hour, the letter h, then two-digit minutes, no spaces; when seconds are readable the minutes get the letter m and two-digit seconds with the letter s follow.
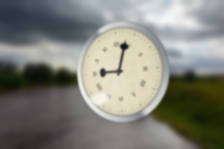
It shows 9h03
